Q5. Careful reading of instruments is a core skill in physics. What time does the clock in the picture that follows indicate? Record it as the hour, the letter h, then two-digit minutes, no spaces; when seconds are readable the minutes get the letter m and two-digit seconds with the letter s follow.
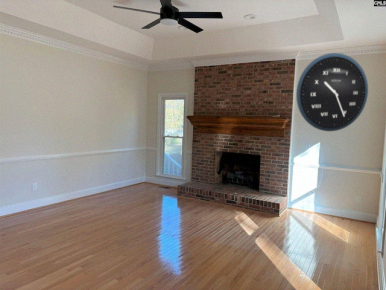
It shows 10h26
